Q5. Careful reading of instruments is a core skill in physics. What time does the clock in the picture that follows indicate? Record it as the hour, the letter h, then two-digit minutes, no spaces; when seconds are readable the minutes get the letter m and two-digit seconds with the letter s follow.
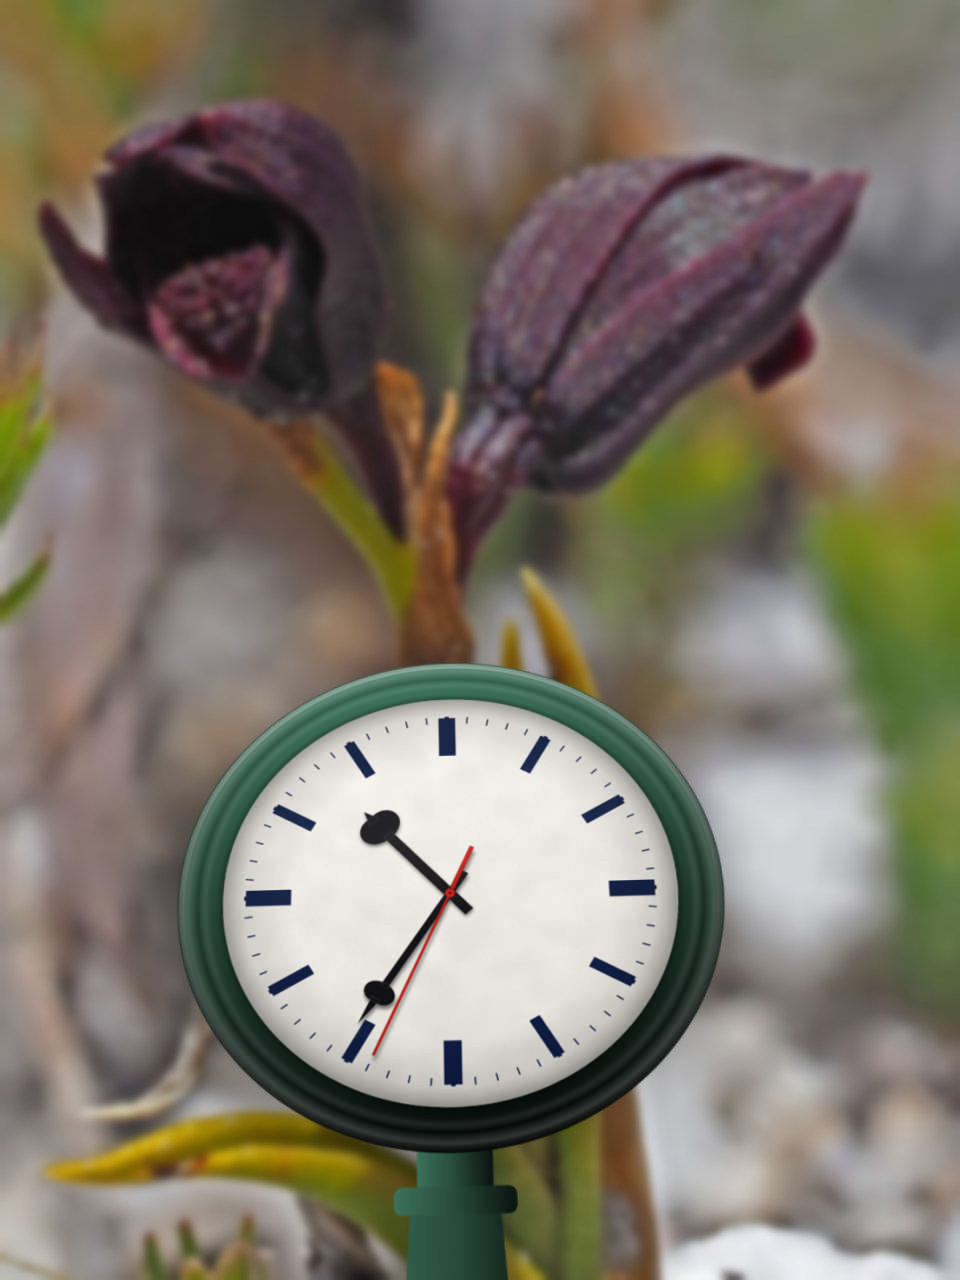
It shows 10h35m34s
